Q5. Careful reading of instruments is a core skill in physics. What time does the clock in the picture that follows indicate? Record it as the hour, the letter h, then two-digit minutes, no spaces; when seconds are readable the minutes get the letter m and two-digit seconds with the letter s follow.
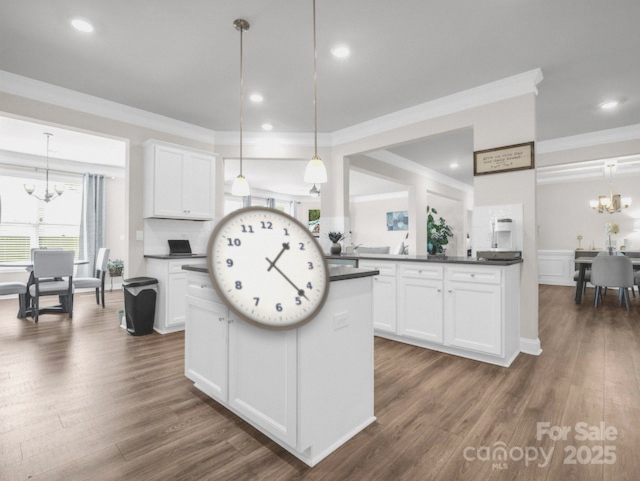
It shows 1h23
